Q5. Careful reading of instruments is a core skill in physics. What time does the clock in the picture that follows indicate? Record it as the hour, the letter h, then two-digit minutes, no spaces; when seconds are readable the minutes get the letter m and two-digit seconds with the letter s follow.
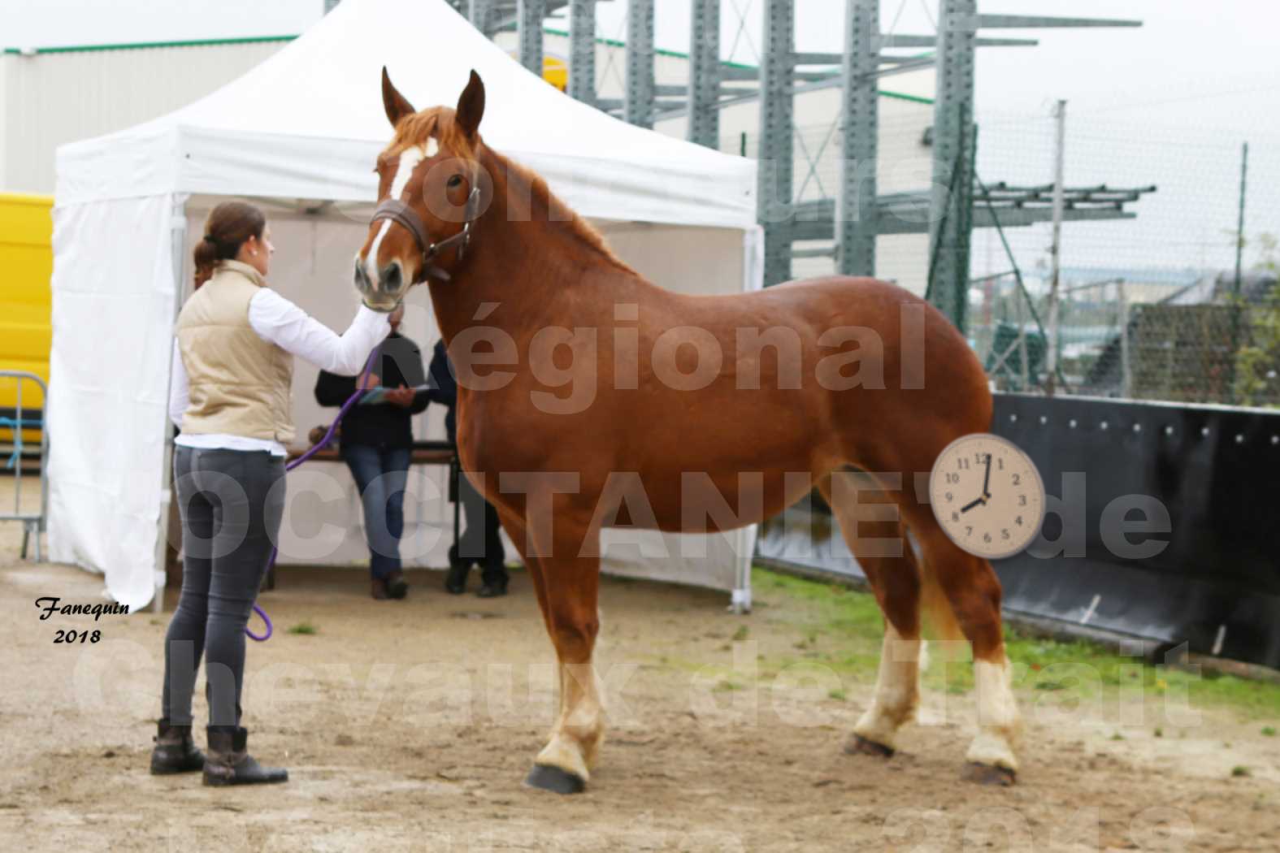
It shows 8h02
